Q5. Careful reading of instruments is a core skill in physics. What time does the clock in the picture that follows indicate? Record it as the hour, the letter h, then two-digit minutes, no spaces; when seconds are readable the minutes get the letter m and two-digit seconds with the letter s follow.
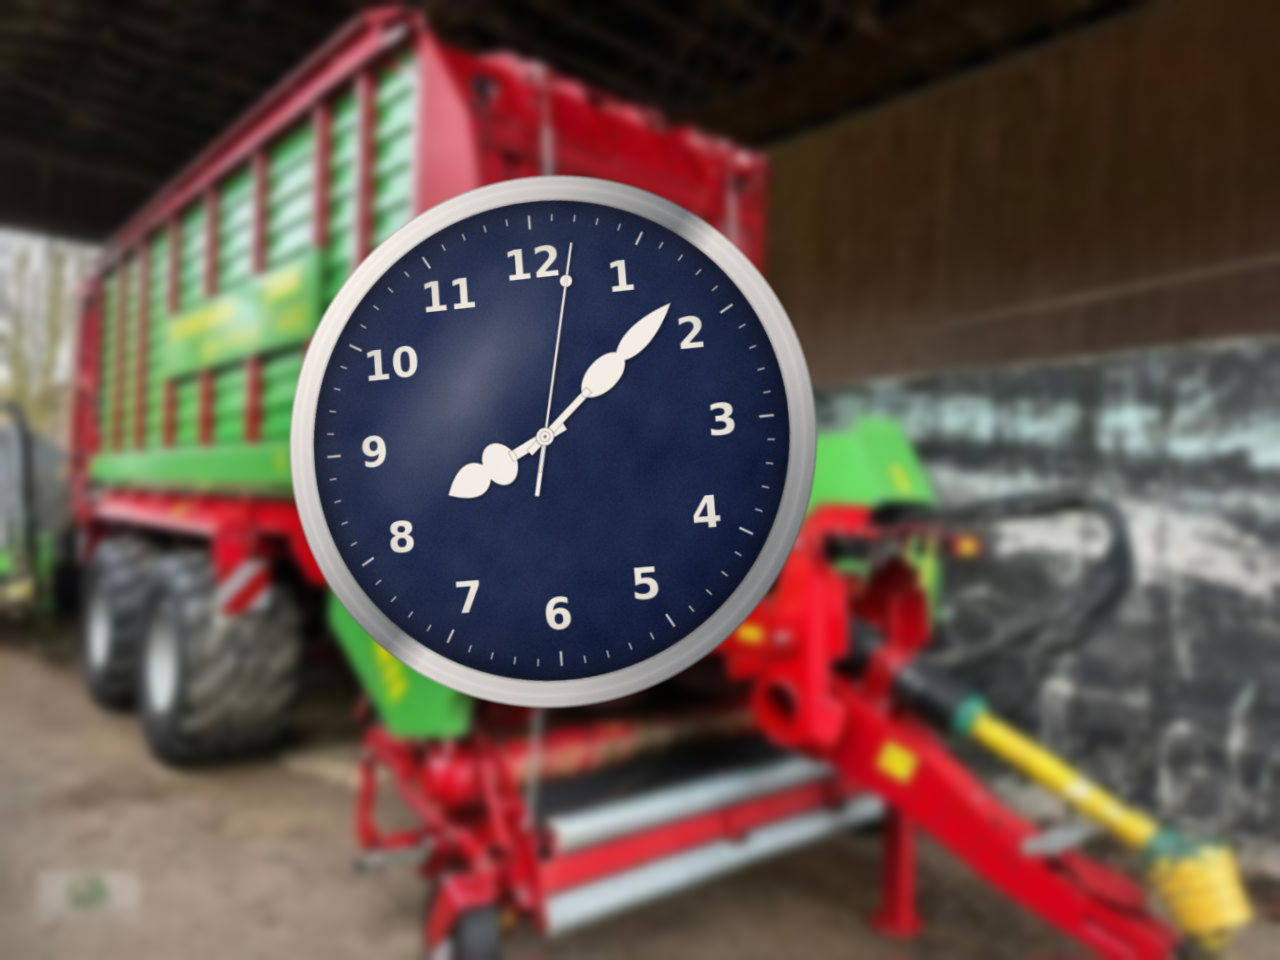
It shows 8h08m02s
